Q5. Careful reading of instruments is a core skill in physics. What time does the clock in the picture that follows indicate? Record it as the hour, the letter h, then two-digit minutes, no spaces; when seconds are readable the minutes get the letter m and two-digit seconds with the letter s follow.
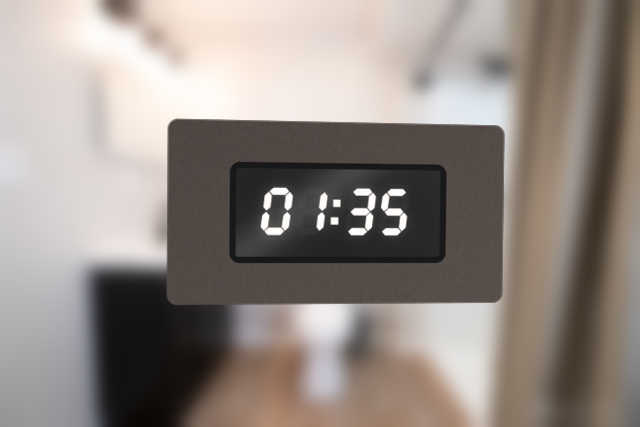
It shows 1h35
